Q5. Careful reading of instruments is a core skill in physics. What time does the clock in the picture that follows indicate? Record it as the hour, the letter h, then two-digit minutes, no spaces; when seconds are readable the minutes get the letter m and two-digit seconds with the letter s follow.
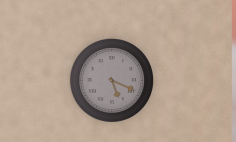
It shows 5h19
